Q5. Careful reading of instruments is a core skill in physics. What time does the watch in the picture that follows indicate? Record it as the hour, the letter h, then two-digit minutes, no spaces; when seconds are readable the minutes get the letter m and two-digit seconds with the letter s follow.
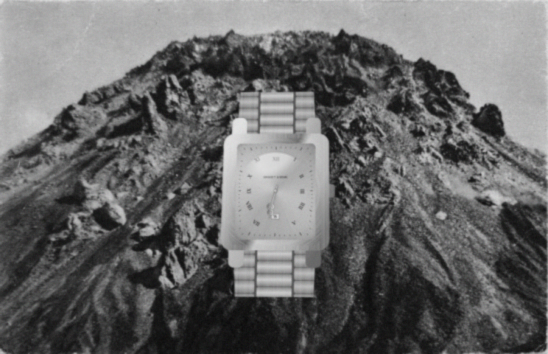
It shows 6h32
